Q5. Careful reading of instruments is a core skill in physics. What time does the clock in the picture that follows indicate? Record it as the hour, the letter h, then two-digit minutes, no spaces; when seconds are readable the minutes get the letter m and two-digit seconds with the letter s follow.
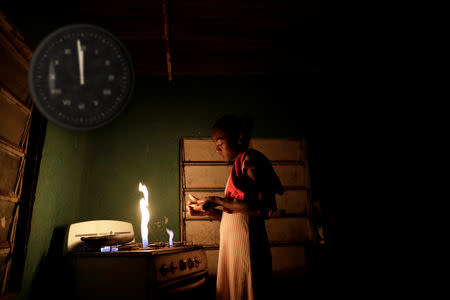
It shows 11h59
